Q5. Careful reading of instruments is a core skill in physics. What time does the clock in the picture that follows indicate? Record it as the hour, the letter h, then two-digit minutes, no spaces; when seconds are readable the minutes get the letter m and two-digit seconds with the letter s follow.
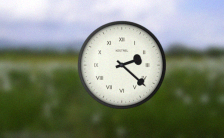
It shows 2h22
